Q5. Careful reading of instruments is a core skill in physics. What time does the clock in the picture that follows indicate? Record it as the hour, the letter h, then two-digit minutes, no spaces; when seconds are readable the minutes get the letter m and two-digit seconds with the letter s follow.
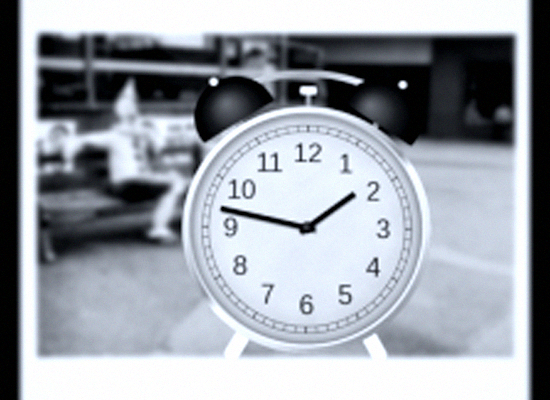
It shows 1h47
